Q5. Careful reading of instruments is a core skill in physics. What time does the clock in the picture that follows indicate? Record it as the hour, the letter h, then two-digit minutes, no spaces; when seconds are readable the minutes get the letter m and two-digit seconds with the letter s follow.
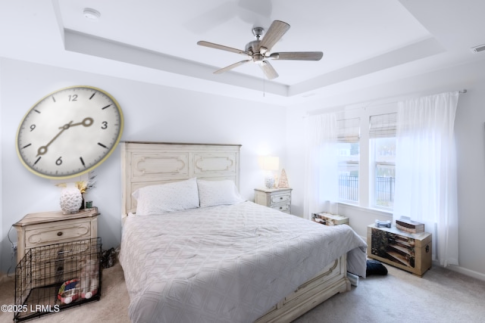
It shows 2h36
